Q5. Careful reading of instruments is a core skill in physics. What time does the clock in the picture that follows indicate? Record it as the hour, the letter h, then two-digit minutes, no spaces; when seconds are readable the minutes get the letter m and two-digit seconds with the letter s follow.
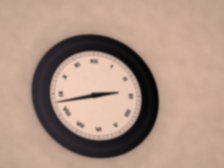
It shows 2h43
